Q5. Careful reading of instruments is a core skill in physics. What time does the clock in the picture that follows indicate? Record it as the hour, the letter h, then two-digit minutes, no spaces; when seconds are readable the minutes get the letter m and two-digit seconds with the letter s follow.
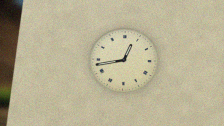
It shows 12h43
